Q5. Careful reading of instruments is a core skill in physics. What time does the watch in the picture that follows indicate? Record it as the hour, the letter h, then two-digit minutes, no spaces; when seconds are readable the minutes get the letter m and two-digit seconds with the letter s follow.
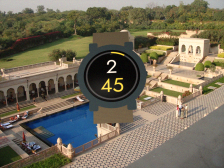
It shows 2h45
